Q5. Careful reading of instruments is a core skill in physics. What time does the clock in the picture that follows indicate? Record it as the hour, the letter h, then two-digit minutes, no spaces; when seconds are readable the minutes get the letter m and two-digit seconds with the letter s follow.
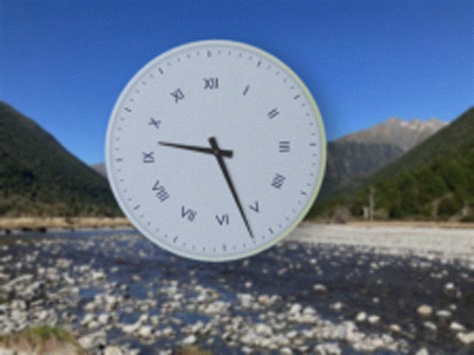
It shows 9h27
